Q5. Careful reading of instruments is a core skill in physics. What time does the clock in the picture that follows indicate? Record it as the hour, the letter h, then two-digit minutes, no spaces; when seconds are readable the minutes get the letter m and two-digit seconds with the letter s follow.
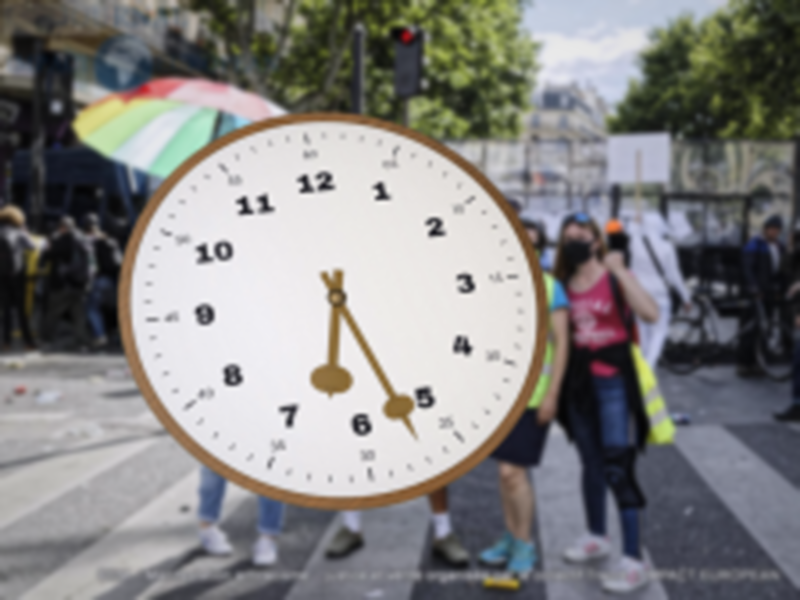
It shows 6h27
